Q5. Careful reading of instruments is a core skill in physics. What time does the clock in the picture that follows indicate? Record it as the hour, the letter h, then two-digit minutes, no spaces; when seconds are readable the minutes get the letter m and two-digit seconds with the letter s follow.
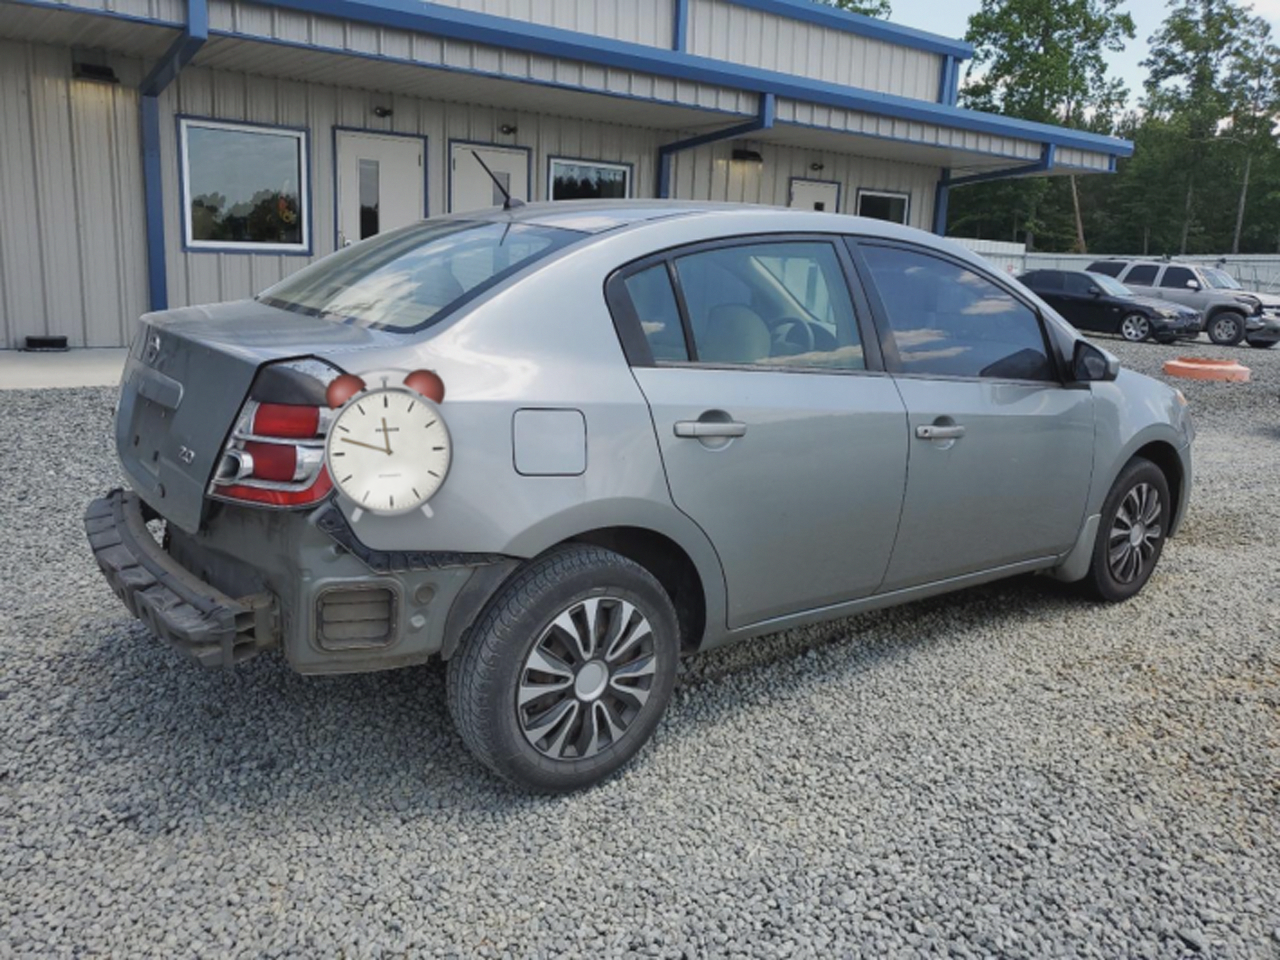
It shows 11h48
